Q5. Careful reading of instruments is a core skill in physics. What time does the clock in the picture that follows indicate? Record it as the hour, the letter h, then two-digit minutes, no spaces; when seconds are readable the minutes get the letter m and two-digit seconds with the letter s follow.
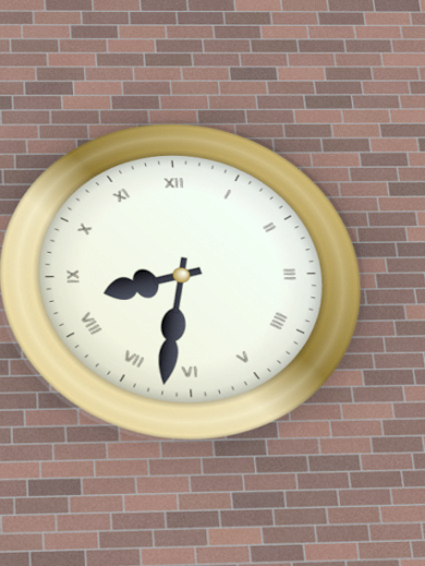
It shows 8h32
